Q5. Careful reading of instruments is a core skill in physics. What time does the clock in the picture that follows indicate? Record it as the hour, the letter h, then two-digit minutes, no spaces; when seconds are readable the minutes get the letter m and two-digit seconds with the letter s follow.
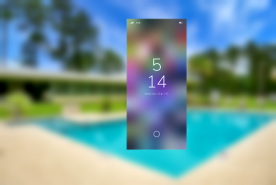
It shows 5h14
